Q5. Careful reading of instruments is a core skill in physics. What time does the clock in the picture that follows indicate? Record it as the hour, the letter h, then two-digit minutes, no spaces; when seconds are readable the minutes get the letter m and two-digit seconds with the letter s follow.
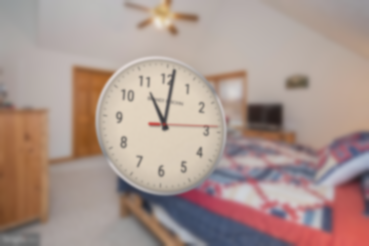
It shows 11h01m14s
